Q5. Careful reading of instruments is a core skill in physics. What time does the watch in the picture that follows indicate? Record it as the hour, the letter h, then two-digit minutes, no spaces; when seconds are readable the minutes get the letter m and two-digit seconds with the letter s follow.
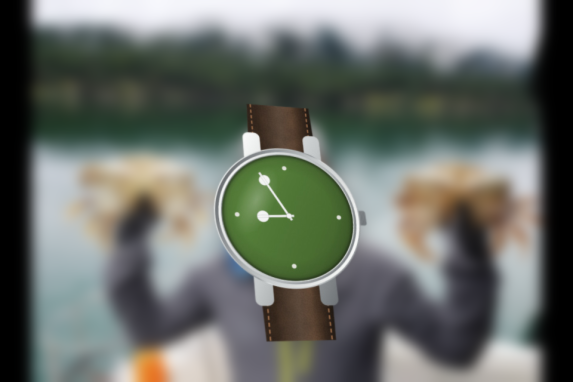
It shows 8h55
